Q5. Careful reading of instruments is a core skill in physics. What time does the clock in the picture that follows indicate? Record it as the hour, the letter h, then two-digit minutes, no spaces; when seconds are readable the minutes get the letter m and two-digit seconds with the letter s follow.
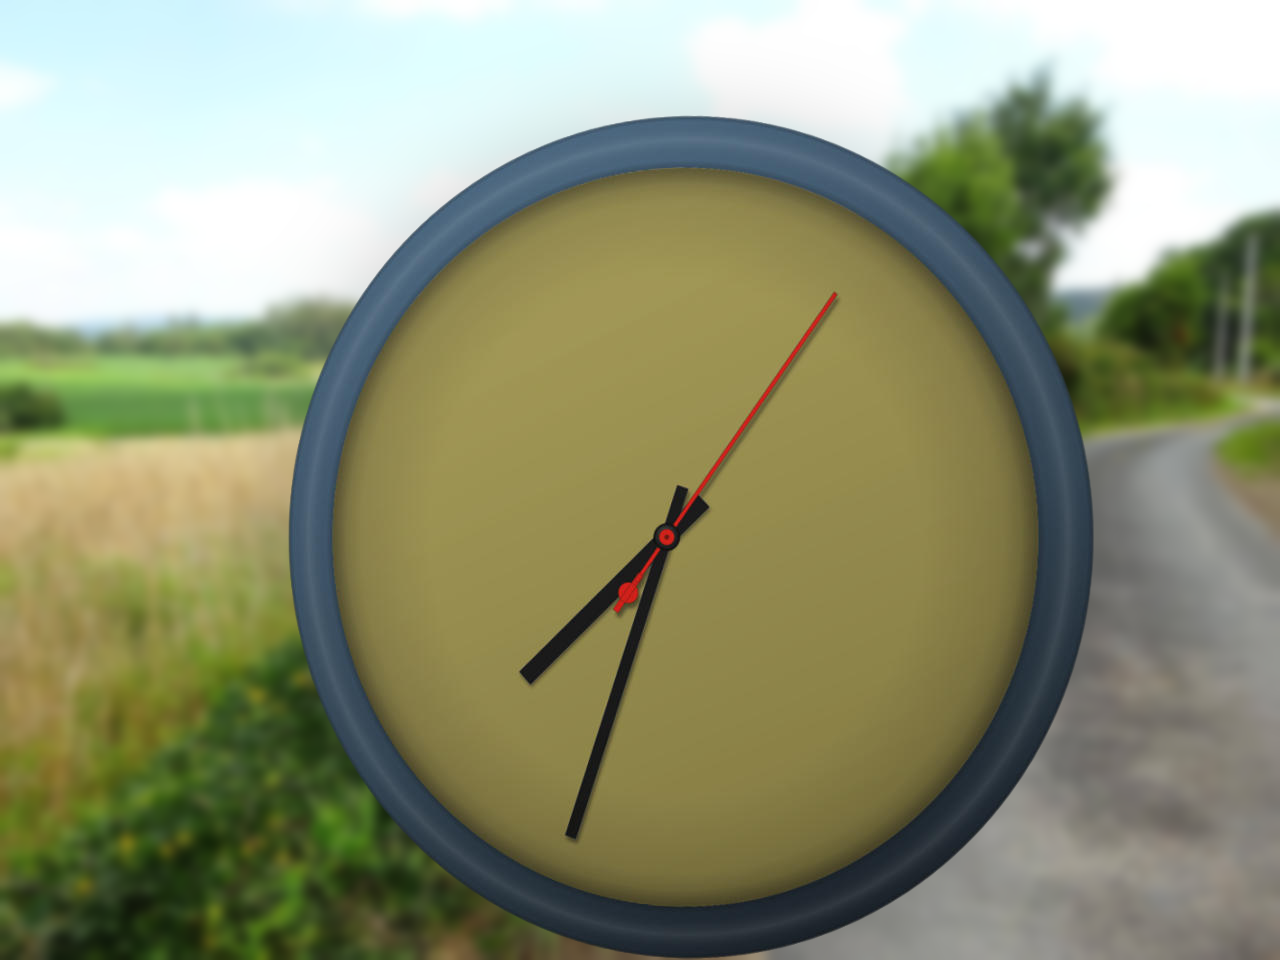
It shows 7h33m06s
